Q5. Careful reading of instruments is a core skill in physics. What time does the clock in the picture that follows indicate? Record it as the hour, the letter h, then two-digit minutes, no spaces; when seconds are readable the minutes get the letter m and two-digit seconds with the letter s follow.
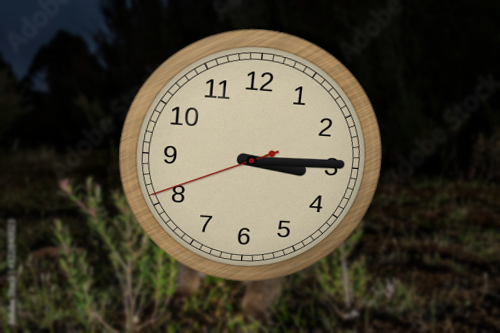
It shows 3h14m41s
